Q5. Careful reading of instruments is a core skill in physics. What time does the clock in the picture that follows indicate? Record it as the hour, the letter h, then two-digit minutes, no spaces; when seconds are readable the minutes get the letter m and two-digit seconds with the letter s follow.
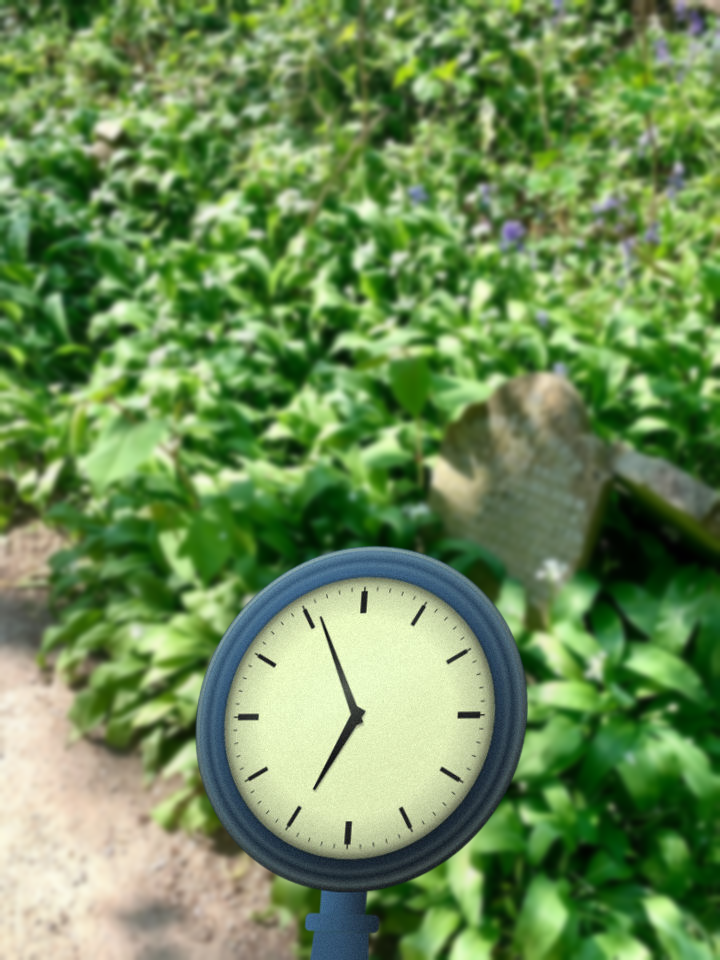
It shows 6h56
